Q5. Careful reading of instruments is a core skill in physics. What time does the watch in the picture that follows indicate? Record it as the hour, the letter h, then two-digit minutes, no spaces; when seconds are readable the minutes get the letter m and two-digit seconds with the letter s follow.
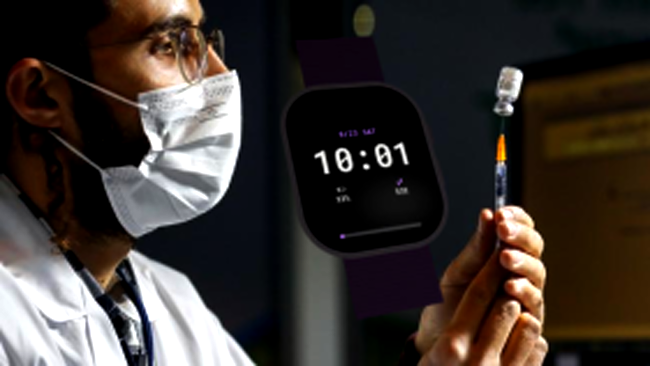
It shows 10h01
